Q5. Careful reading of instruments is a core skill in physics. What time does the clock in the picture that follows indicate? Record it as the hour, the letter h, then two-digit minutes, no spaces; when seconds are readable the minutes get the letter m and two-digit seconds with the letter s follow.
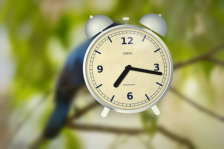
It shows 7h17
